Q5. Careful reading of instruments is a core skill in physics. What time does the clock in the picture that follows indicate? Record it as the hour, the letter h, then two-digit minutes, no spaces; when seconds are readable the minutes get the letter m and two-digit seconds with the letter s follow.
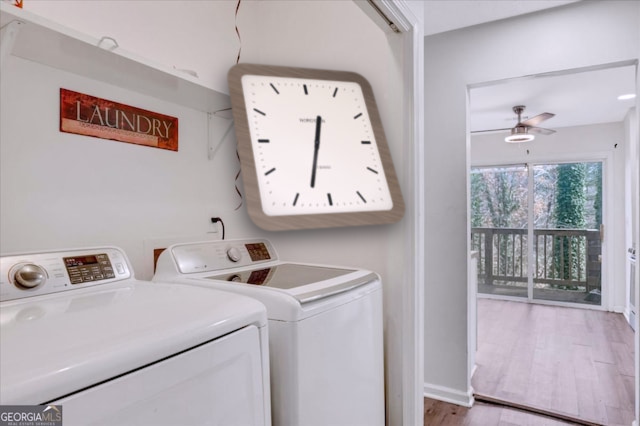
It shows 12h33
